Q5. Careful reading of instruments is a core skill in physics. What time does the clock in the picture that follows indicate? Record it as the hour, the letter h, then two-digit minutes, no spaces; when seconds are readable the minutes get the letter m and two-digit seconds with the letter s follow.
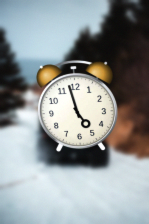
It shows 4h58
